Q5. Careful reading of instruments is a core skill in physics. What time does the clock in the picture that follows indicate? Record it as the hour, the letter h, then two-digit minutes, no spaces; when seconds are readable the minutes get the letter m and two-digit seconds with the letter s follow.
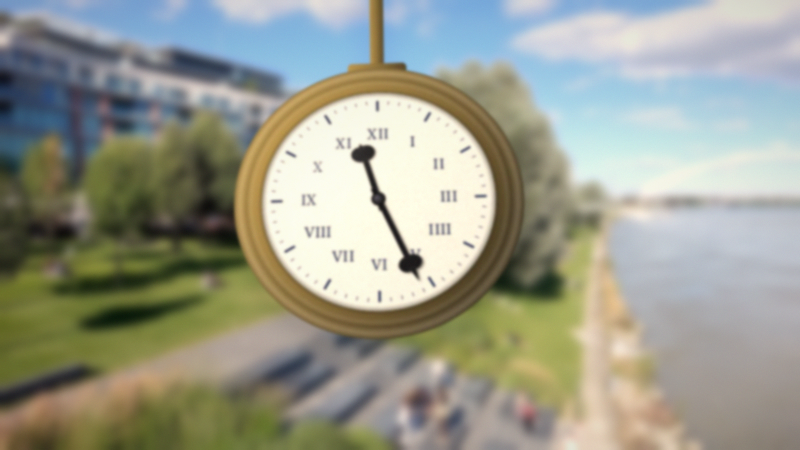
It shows 11h26
